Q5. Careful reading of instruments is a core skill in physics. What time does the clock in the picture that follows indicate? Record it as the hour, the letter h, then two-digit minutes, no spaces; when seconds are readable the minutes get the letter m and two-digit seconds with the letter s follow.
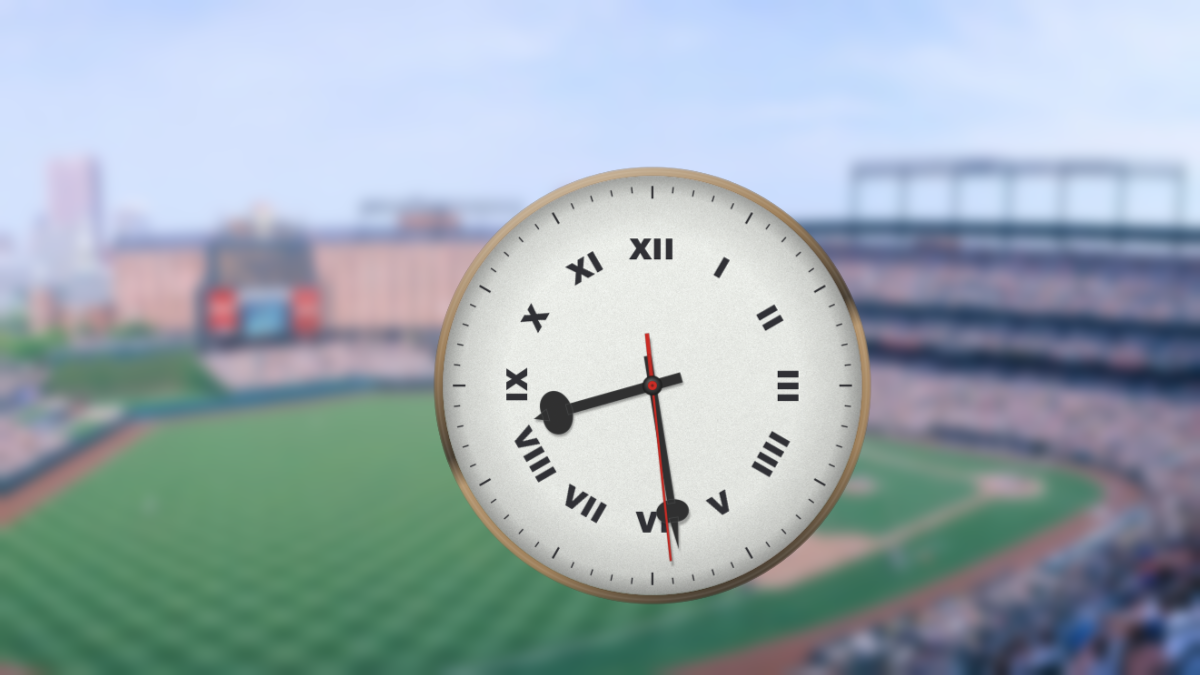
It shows 8h28m29s
